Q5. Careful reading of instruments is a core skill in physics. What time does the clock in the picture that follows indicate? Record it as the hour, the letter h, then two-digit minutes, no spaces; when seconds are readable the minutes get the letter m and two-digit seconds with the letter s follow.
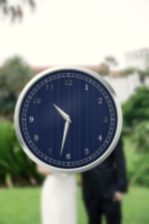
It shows 10h32
